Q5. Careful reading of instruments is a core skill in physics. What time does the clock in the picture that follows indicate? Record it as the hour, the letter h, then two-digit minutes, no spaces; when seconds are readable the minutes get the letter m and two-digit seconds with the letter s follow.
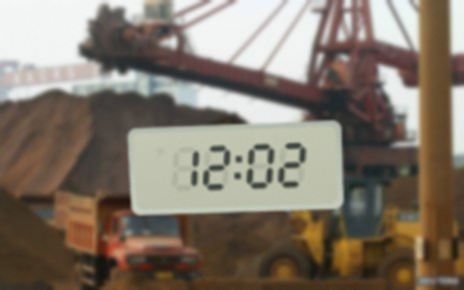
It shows 12h02
